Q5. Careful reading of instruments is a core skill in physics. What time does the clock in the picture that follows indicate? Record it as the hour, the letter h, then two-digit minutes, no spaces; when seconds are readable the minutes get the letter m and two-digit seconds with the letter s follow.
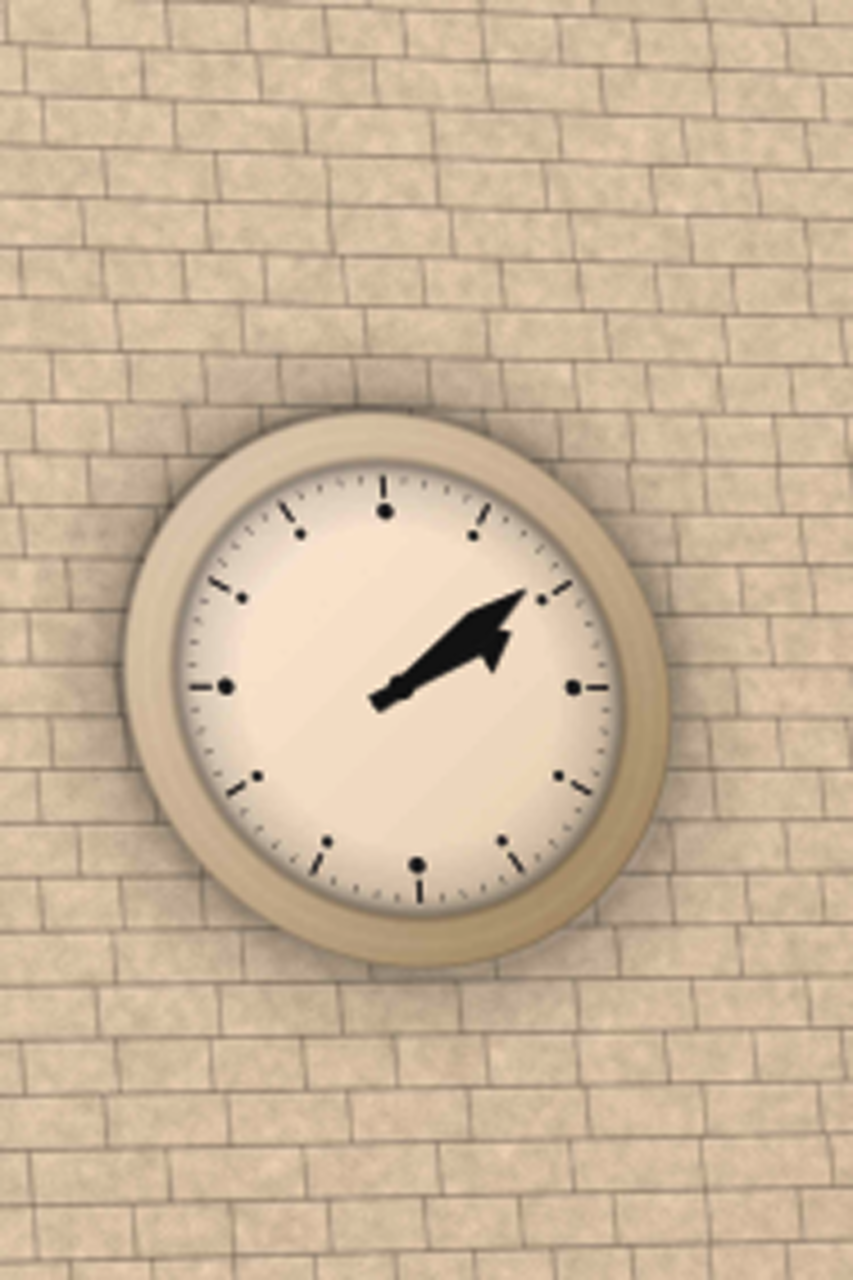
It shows 2h09
